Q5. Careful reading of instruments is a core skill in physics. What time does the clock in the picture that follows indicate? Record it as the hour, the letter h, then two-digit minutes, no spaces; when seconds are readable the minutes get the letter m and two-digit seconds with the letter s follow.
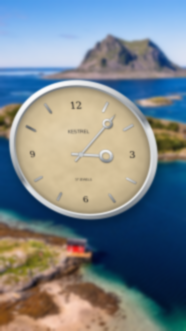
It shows 3h07
